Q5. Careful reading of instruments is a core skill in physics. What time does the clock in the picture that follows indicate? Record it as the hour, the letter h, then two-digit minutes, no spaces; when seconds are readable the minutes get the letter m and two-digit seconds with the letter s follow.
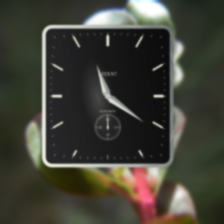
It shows 11h21
